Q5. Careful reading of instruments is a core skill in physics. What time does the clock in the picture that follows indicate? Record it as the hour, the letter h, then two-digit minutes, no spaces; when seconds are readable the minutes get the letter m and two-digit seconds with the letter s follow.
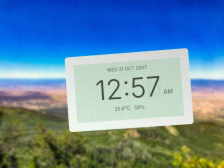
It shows 12h57
